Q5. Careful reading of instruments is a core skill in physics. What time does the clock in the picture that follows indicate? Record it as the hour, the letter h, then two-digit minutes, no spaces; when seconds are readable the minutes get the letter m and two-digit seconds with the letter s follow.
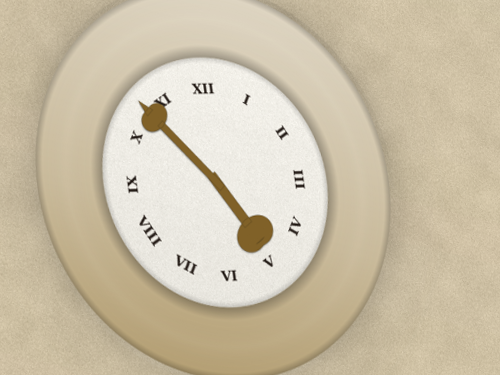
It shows 4h53
